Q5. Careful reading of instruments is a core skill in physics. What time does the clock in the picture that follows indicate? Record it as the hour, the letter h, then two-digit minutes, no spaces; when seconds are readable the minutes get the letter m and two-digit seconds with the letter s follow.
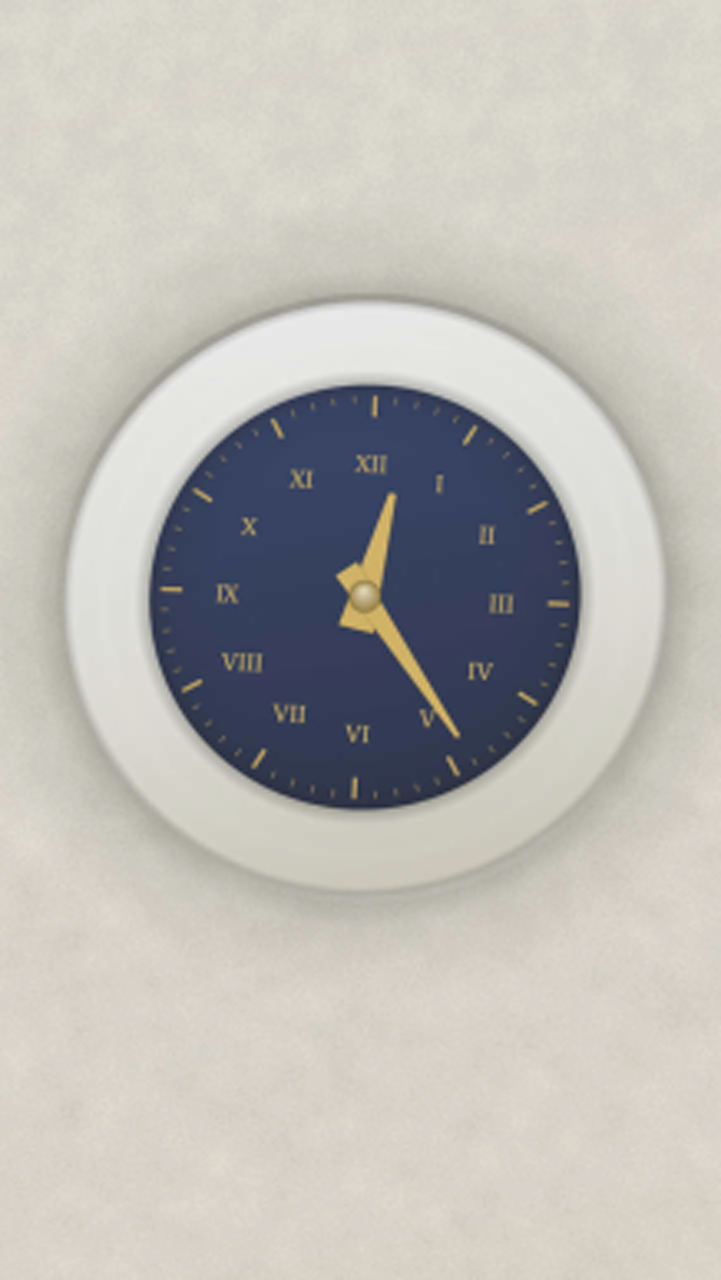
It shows 12h24
